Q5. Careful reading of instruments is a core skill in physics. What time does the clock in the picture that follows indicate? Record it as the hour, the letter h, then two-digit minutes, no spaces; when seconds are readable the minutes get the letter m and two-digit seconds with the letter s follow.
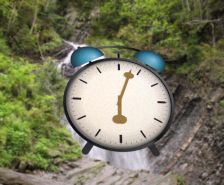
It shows 6h03
